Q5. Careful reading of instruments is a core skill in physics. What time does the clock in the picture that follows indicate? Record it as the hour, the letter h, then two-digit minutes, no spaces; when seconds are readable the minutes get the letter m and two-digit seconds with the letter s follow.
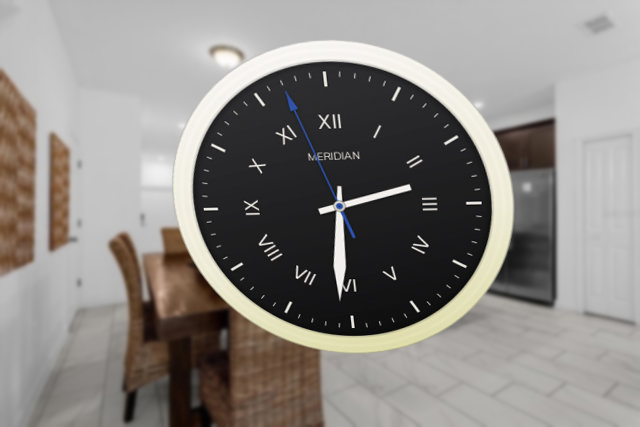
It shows 2h30m57s
